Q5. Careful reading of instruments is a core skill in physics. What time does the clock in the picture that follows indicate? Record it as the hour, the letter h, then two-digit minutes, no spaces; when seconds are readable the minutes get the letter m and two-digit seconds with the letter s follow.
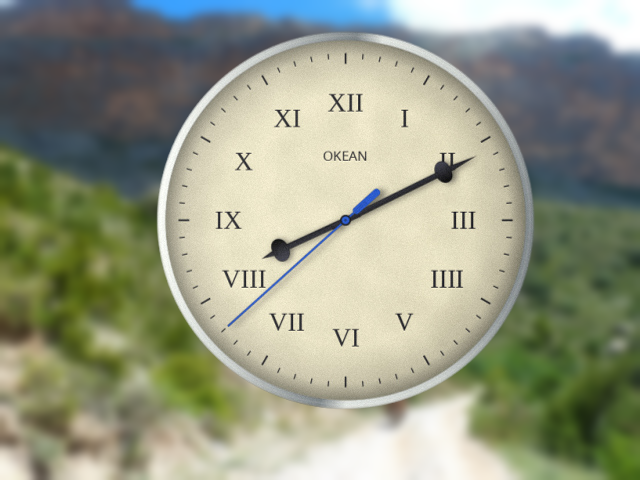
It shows 8h10m38s
